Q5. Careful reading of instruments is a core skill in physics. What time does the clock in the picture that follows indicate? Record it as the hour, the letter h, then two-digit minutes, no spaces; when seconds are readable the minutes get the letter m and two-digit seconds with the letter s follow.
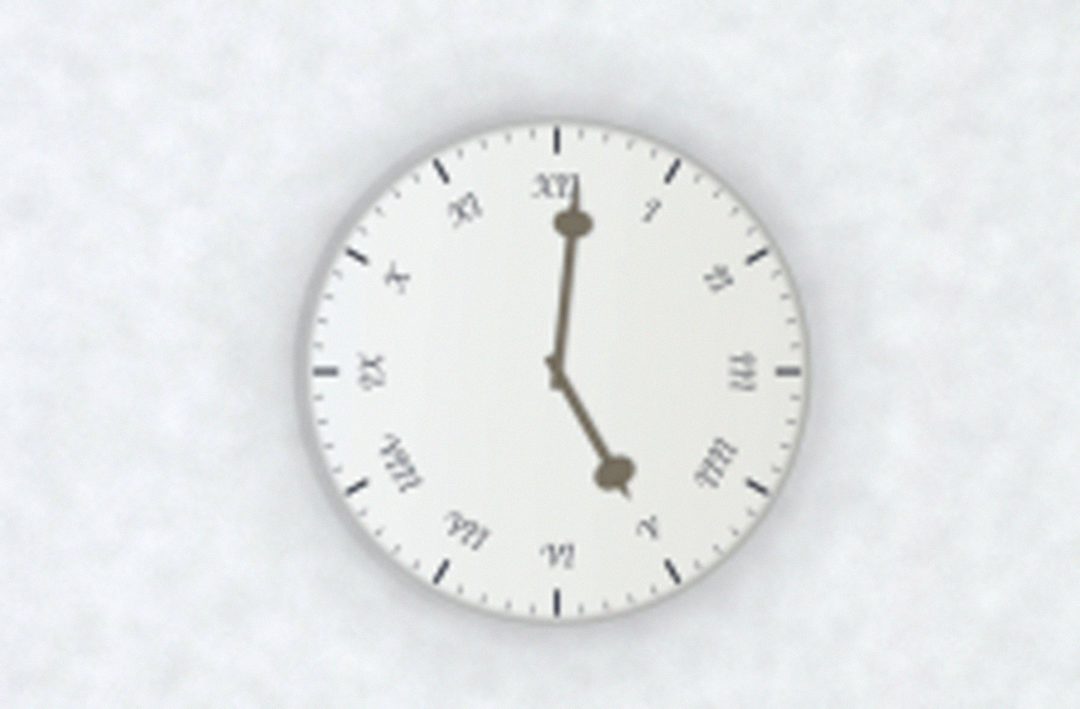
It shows 5h01
